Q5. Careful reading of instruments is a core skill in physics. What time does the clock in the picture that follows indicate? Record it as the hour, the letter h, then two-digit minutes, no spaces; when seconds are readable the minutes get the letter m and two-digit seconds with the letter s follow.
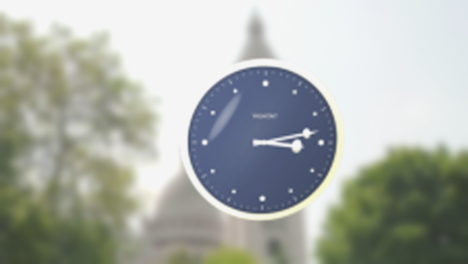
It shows 3h13
